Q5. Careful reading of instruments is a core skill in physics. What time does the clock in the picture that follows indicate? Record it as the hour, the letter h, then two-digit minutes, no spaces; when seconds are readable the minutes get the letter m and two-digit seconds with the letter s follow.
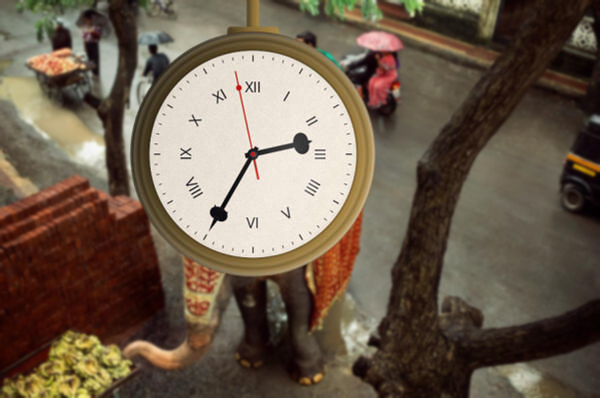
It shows 2h34m58s
